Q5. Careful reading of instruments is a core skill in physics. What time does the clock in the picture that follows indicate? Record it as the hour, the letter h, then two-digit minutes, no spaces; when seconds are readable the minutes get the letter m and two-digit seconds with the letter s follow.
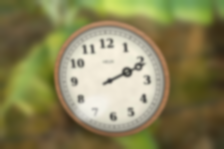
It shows 2h11
